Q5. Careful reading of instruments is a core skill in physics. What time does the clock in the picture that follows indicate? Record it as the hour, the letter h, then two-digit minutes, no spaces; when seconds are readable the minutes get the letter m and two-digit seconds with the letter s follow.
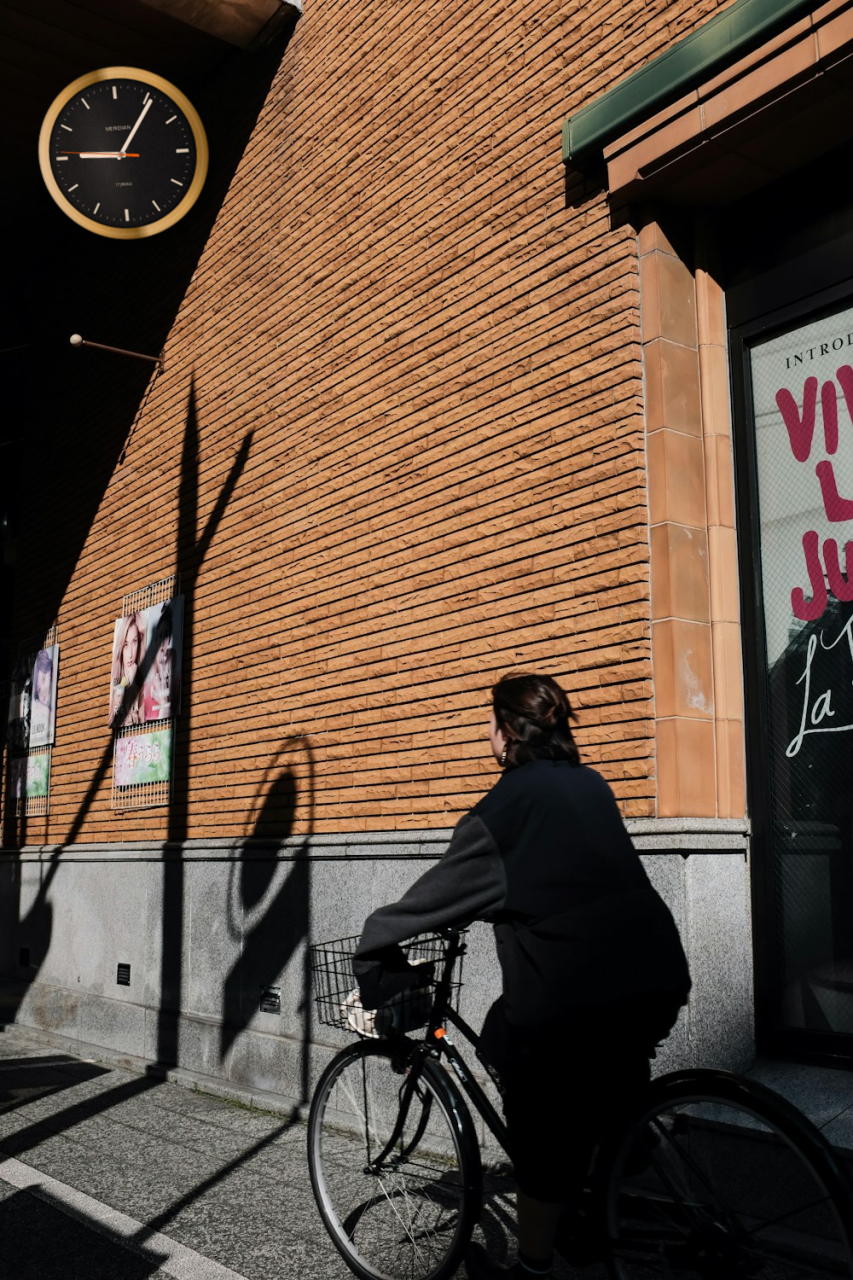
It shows 9h05m46s
